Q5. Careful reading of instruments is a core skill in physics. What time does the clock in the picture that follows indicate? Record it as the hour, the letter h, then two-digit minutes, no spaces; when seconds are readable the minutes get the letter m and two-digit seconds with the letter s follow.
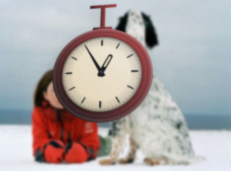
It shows 12h55
